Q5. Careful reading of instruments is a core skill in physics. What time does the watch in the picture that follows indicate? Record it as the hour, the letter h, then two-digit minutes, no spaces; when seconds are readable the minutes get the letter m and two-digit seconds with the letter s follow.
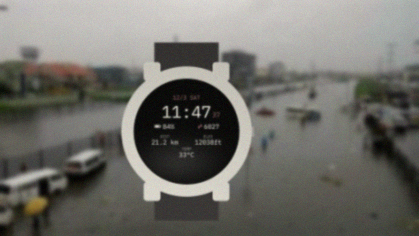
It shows 11h47
